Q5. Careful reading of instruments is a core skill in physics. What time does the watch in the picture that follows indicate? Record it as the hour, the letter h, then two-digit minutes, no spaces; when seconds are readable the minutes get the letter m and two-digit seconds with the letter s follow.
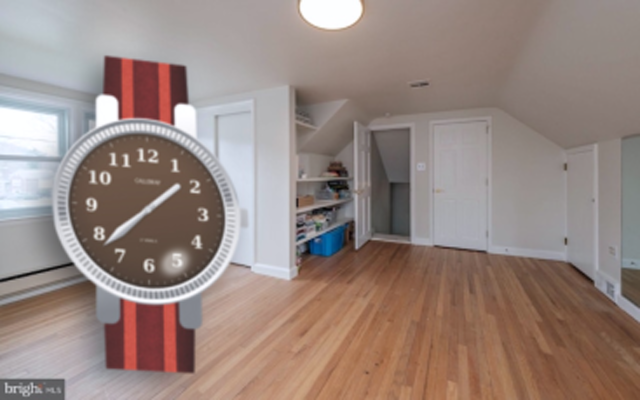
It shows 1h38
